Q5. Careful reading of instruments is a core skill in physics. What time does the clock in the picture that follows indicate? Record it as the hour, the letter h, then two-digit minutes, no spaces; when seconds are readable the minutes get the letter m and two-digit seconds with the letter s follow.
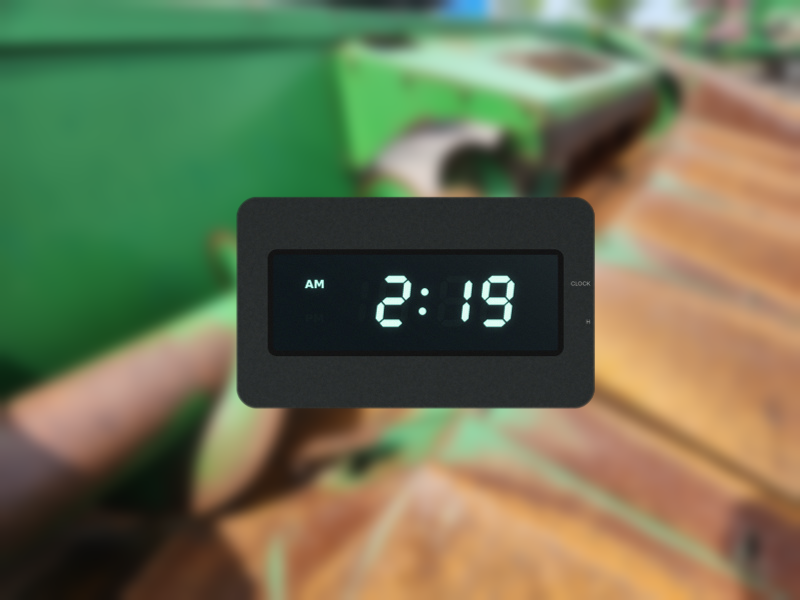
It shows 2h19
